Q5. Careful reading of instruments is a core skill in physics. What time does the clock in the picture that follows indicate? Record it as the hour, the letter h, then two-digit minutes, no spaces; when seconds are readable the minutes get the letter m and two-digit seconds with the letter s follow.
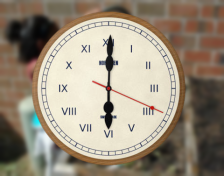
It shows 6h00m19s
